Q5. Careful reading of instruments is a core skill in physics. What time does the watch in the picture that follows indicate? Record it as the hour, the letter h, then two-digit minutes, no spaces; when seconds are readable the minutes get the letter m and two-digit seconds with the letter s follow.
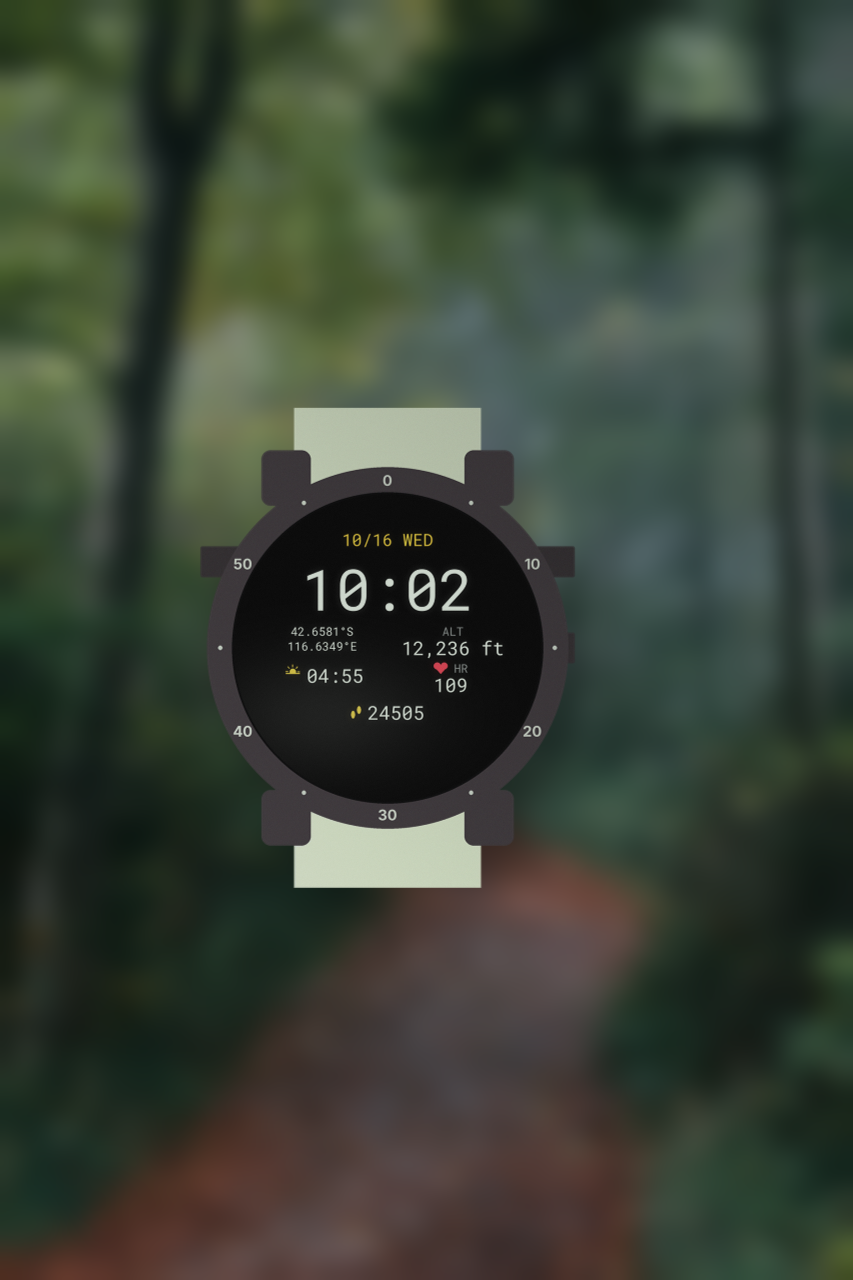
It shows 10h02
